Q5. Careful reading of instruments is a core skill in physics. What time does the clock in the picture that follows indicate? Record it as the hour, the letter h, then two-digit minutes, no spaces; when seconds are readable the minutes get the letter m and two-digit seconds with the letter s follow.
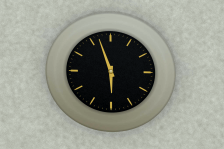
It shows 5h57
